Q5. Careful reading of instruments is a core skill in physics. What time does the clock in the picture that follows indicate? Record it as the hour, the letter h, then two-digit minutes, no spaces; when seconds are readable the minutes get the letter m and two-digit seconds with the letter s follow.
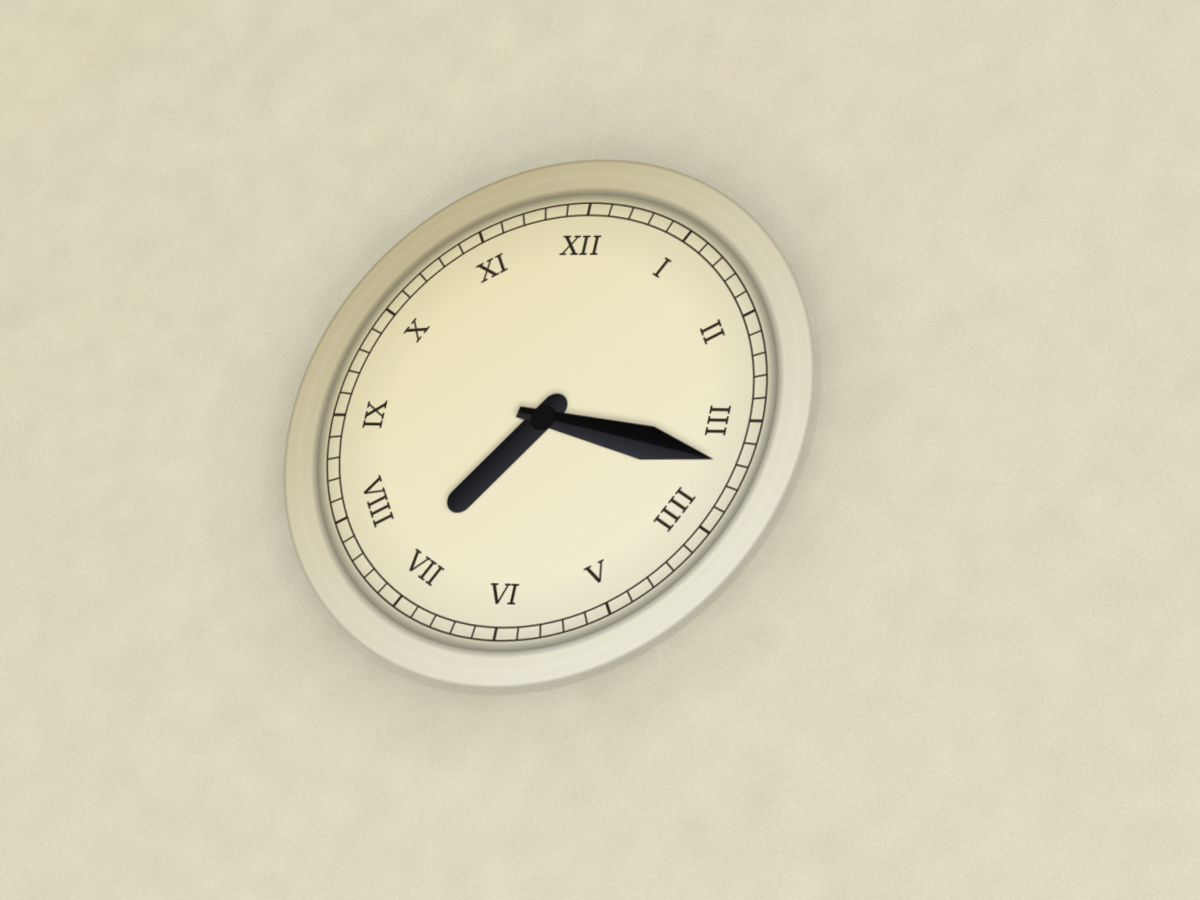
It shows 7h17
